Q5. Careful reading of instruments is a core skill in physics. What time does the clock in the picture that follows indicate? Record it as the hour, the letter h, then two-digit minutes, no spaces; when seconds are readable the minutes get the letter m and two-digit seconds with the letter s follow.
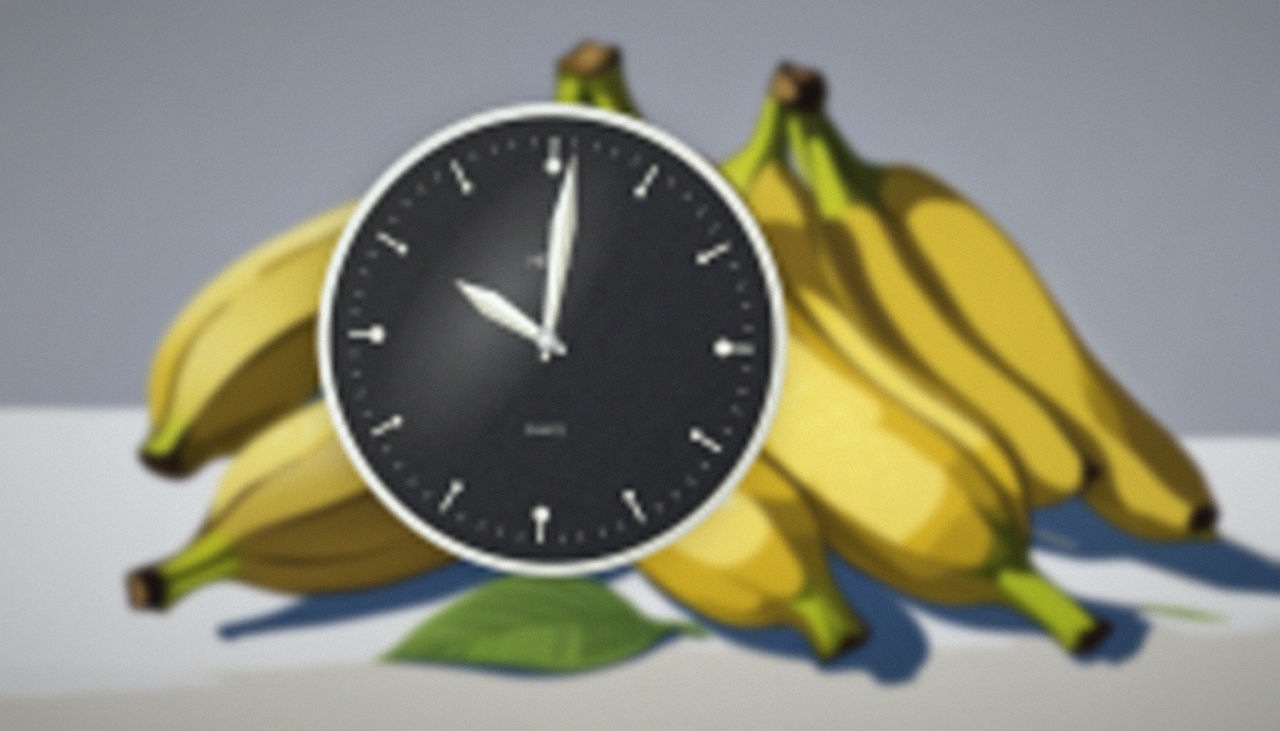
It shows 10h01
